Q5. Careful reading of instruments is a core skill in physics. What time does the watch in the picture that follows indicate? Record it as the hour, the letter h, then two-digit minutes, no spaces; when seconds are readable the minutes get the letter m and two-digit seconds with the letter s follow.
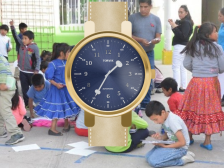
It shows 1h35
